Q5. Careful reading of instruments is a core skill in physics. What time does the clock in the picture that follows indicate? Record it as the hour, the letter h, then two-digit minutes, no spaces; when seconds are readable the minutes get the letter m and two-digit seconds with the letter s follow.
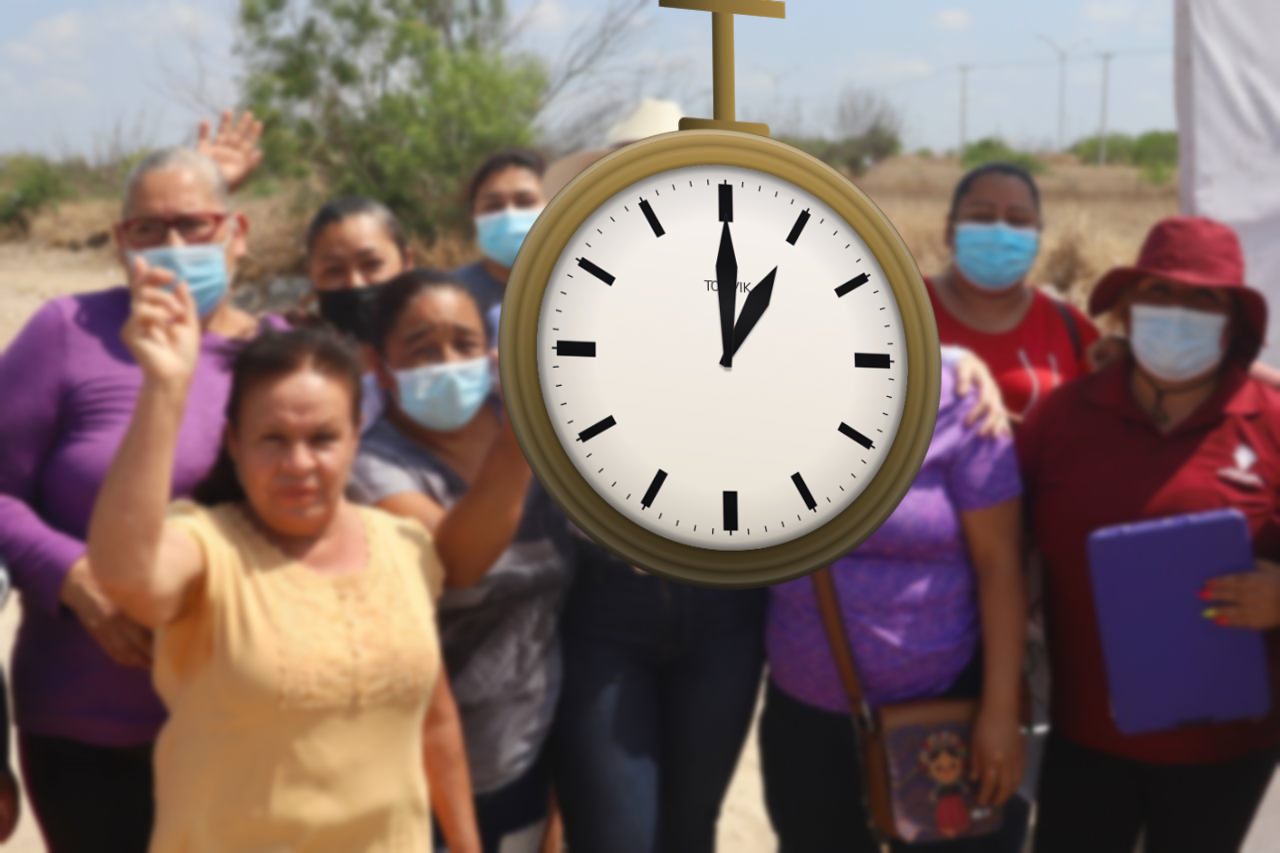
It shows 1h00
